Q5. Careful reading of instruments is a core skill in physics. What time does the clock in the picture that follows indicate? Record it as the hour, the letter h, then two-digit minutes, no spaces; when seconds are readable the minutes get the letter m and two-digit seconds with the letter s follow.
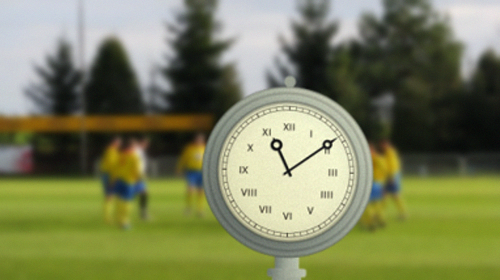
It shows 11h09
